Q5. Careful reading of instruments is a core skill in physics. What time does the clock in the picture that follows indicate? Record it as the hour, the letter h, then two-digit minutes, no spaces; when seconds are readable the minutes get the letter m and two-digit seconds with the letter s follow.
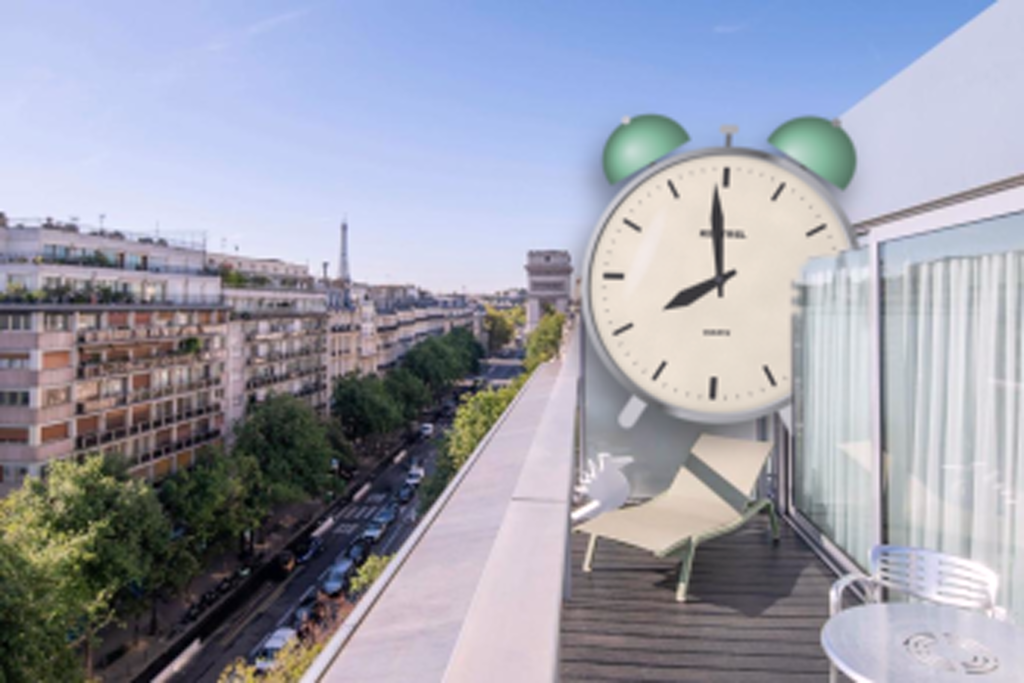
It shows 7h59
